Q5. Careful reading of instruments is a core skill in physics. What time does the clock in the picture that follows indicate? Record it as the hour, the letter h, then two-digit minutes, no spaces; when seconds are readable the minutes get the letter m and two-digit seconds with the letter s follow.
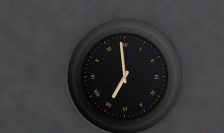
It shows 6h59
